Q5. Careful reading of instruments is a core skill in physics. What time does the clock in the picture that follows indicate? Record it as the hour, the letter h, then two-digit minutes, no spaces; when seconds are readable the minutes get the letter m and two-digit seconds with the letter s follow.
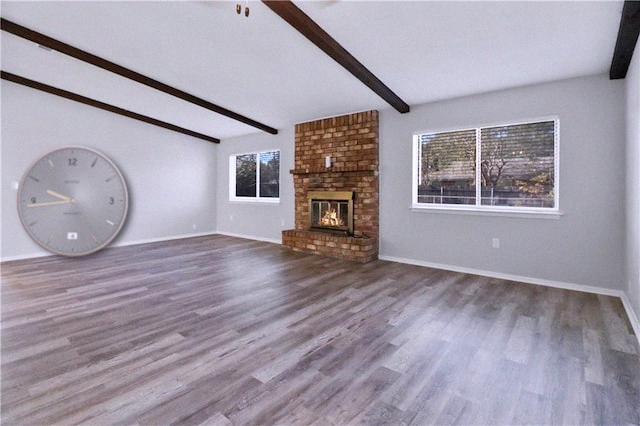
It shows 9h44
